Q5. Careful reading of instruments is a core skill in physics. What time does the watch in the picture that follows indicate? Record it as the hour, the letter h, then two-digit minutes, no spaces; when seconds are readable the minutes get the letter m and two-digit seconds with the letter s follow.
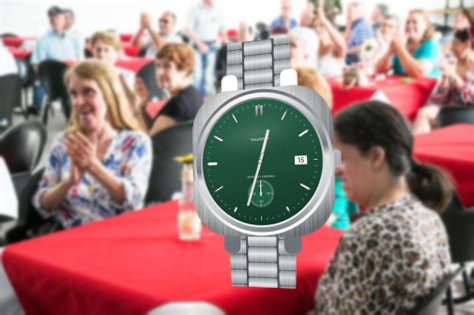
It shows 12h33
